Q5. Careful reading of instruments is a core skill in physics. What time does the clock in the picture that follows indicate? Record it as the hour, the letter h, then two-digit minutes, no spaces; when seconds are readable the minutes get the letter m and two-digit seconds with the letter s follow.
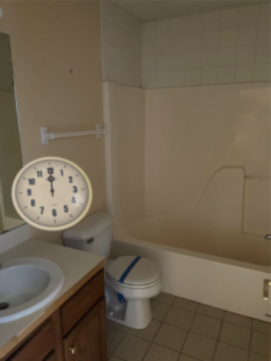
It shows 12h00
